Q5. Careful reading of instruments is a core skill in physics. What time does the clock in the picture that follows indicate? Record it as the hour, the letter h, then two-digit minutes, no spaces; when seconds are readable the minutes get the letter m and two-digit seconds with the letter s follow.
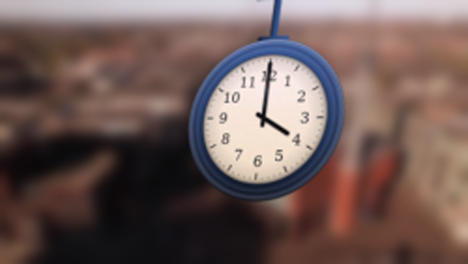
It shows 4h00
